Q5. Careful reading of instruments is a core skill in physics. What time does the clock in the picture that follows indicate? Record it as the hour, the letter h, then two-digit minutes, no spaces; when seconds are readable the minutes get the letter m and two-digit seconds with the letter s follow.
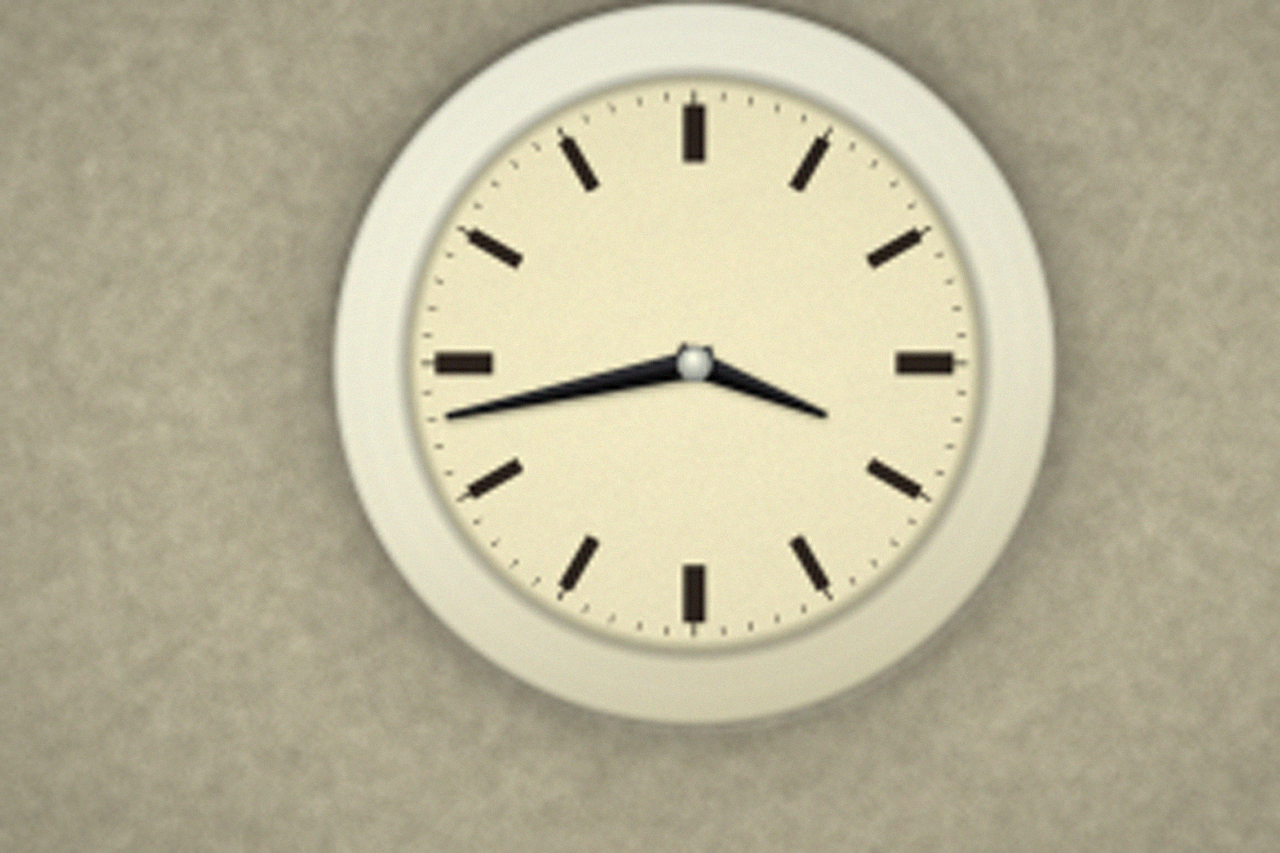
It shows 3h43
